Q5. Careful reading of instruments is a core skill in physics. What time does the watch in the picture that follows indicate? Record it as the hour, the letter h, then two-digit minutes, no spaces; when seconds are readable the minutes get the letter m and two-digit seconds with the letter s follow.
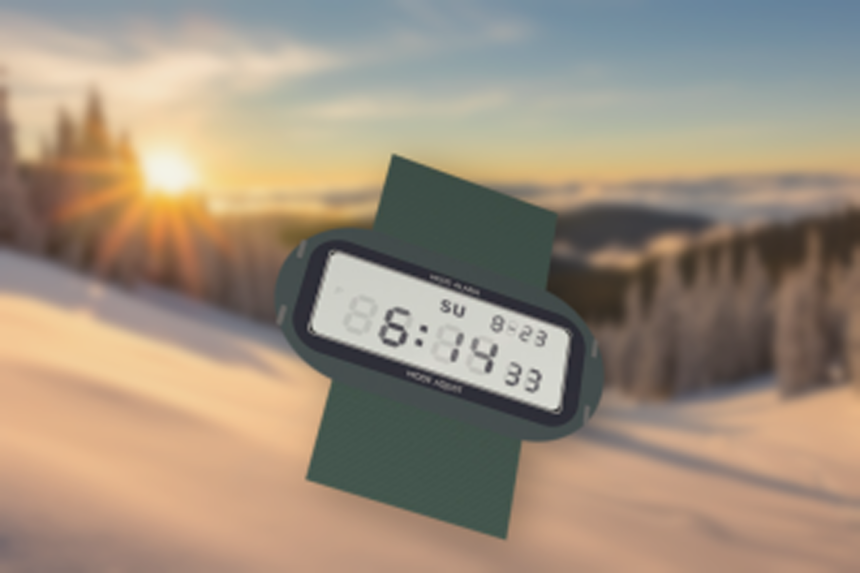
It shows 6h14m33s
